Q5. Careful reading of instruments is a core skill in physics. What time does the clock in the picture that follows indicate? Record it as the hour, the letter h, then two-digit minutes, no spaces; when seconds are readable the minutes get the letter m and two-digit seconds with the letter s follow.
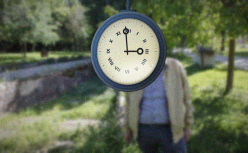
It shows 2h59
